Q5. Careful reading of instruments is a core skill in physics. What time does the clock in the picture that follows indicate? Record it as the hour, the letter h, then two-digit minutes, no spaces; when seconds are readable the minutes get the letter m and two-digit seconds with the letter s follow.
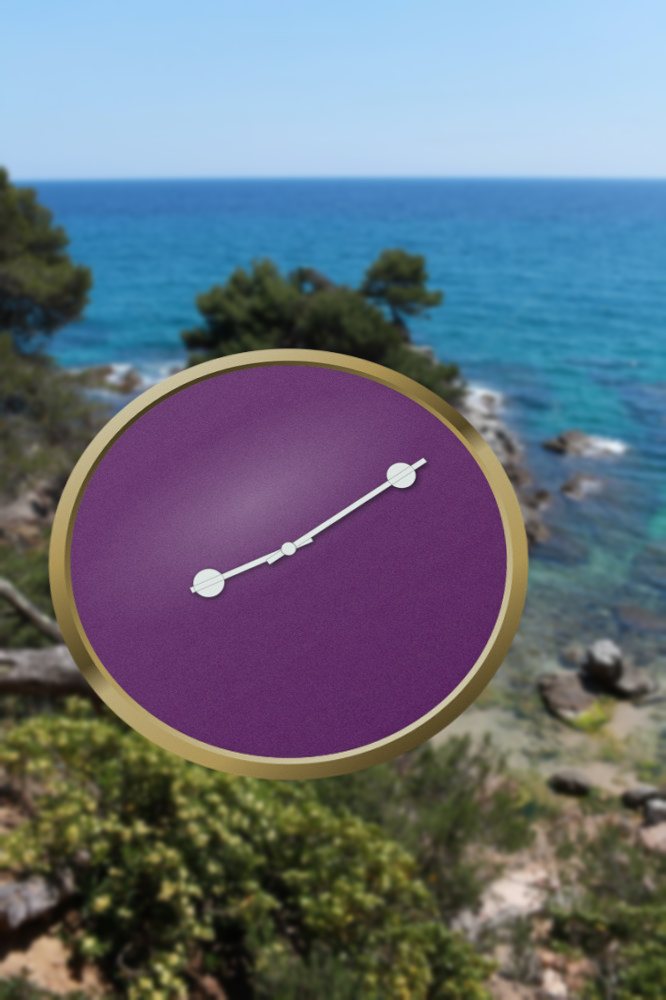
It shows 8h09
